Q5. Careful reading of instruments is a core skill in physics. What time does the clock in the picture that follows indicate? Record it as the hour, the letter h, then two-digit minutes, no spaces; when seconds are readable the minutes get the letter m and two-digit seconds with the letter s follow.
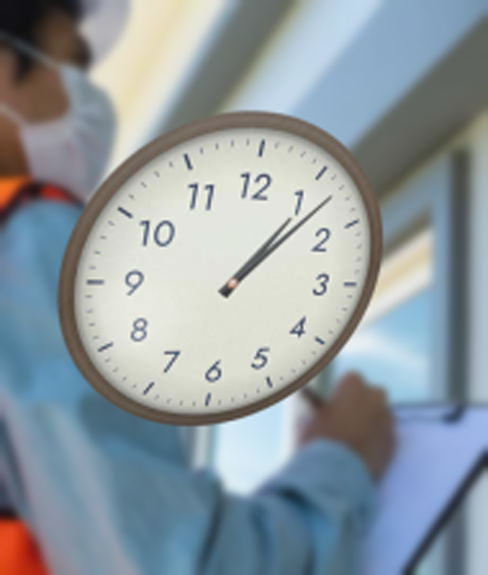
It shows 1h07
